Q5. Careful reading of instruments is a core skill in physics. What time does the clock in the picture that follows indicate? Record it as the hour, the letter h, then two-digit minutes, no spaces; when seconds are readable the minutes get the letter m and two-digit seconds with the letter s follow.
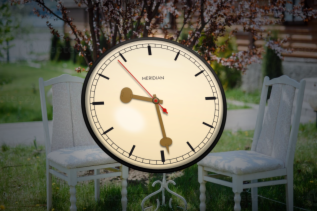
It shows 9h28m54s
